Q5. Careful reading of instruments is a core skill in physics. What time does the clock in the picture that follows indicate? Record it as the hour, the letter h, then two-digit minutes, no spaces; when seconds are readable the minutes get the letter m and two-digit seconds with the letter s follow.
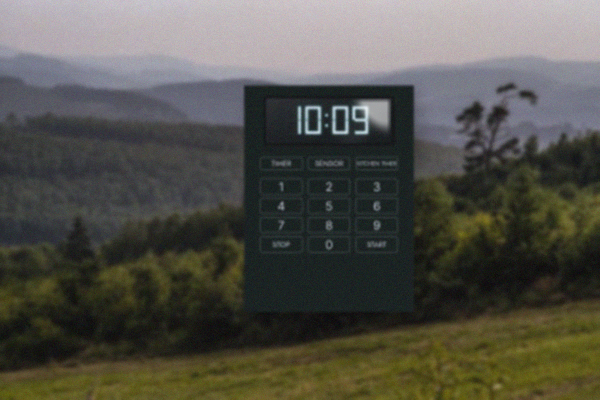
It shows 10h09
